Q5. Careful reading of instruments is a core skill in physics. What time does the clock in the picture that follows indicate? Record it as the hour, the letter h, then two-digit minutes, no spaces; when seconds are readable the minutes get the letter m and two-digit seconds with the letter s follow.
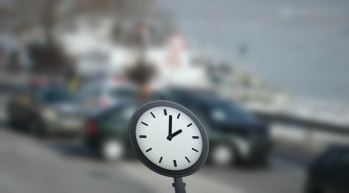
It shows 2h02
